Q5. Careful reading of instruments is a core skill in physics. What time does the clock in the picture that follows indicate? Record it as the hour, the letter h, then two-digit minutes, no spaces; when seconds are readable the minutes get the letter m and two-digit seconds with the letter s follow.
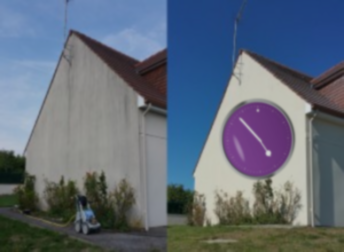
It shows 4h53
